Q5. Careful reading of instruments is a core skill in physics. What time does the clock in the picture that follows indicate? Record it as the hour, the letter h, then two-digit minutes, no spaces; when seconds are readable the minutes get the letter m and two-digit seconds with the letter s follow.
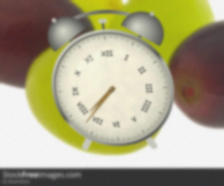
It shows 7h37
